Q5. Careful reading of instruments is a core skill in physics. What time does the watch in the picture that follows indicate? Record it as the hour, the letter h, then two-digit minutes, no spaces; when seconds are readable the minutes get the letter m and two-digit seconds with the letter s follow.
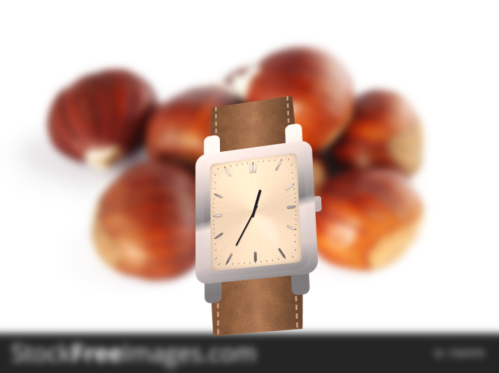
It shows 12h35
